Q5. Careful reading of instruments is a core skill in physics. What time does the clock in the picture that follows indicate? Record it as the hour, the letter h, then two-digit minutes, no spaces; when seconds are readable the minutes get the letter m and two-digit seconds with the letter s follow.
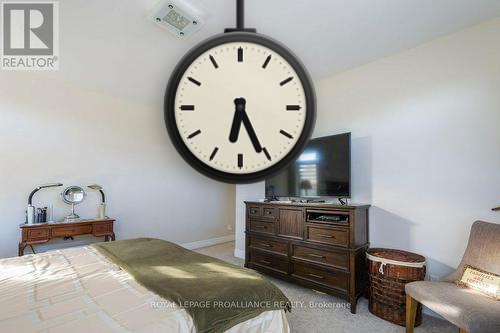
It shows 6h26
